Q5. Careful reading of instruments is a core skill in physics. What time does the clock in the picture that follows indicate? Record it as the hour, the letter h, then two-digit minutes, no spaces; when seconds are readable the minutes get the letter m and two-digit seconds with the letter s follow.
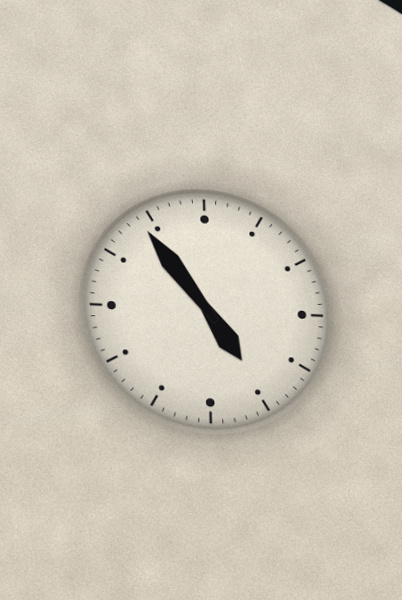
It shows 4h54
